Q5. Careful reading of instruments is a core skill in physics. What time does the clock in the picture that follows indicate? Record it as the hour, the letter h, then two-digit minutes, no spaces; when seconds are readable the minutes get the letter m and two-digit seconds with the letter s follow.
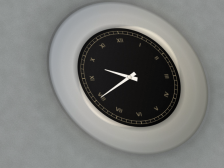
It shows 9h40
